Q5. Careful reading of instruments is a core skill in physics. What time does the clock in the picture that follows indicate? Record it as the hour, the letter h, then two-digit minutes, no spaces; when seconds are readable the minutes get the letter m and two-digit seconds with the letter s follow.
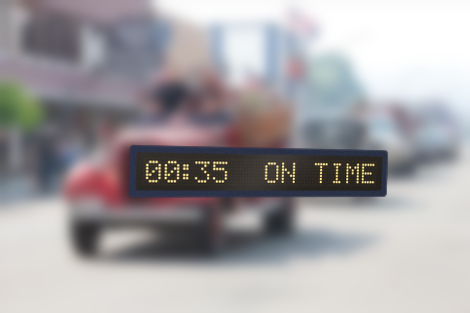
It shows 0h35
